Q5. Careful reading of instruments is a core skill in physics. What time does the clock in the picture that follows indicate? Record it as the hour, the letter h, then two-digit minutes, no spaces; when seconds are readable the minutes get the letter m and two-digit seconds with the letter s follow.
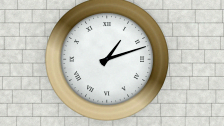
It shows 1h12
